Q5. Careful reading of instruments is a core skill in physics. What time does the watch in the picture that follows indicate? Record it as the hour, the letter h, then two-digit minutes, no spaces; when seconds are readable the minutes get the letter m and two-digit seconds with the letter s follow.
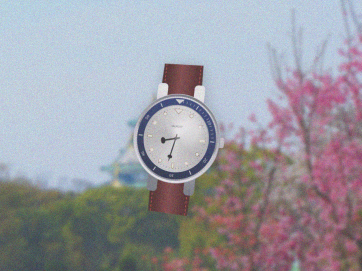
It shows 8h32
